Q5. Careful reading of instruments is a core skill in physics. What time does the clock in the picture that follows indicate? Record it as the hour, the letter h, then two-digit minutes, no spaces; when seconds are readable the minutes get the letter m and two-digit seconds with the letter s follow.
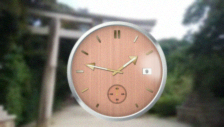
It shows 1h47
